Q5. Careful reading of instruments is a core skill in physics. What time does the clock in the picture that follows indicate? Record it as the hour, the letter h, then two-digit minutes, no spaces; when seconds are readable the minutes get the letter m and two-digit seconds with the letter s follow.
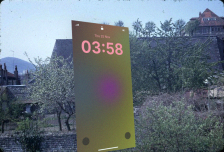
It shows 3h58
